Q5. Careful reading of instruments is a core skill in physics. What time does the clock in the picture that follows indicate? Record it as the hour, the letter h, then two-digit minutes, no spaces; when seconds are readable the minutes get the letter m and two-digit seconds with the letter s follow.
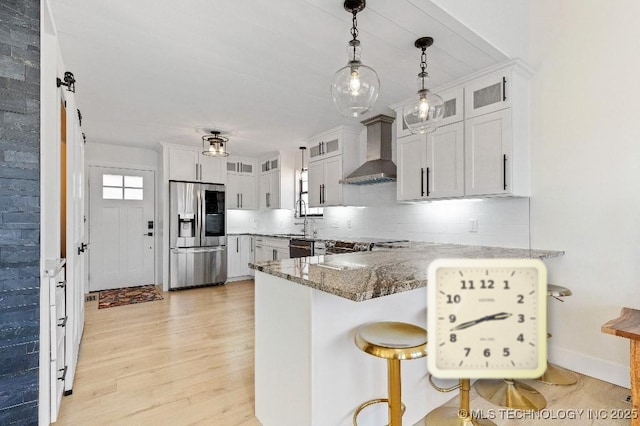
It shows 2h42
